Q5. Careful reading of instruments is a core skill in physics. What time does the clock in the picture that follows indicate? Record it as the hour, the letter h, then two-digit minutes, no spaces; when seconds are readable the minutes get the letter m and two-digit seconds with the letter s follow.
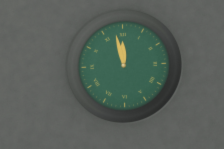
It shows 11h58
